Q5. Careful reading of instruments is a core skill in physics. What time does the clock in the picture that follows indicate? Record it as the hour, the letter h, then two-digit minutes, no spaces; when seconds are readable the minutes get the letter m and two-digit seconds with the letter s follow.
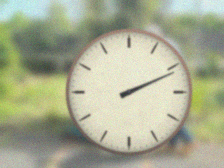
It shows 2h11
